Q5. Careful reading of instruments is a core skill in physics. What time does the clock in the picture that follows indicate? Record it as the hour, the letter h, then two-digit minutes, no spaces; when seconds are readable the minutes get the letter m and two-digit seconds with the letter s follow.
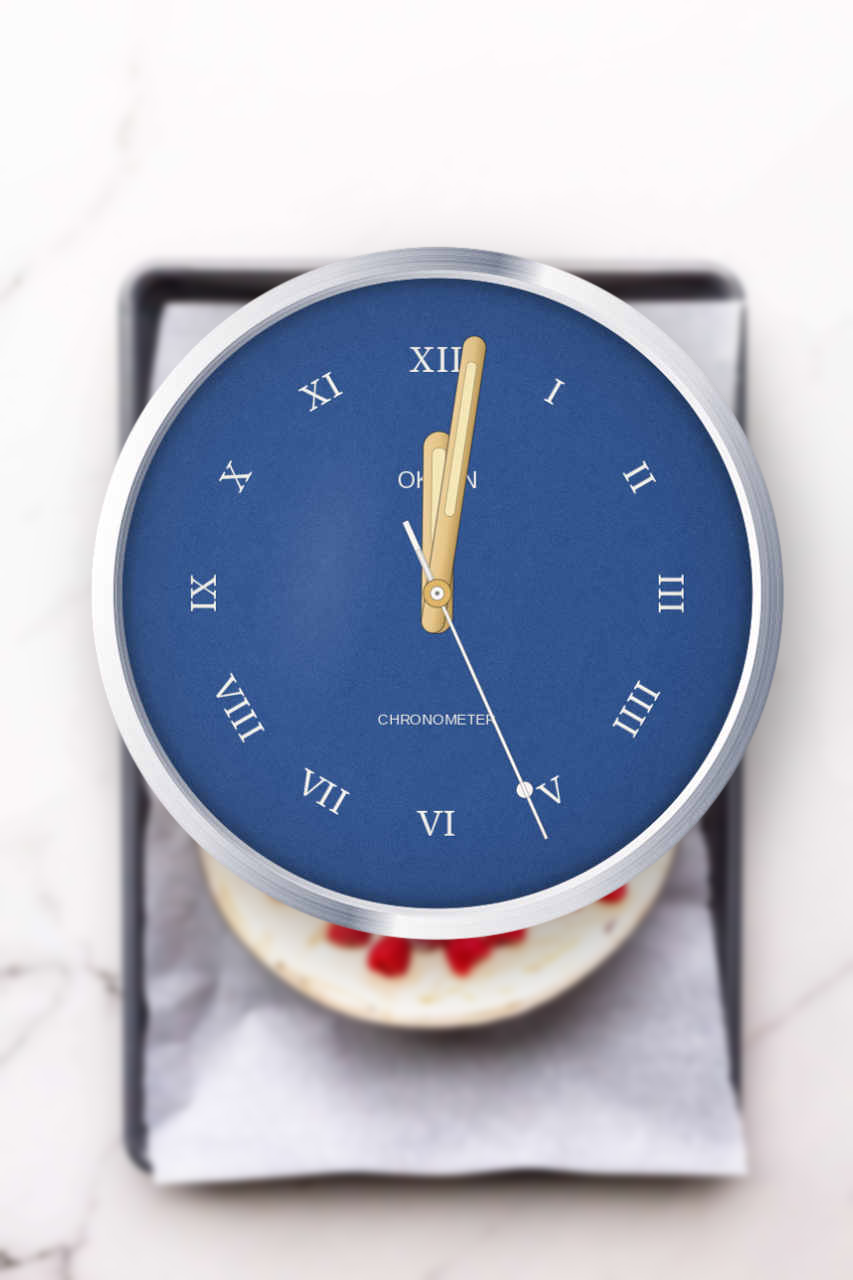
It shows 12h01m26s
